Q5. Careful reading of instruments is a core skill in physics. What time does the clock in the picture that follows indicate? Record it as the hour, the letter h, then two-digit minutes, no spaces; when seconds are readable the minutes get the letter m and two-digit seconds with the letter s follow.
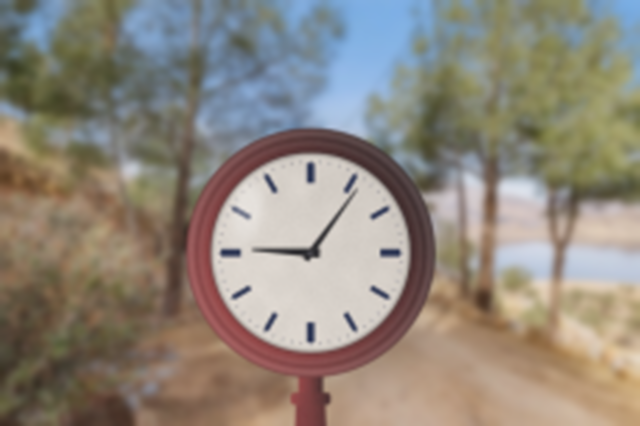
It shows 9h06
